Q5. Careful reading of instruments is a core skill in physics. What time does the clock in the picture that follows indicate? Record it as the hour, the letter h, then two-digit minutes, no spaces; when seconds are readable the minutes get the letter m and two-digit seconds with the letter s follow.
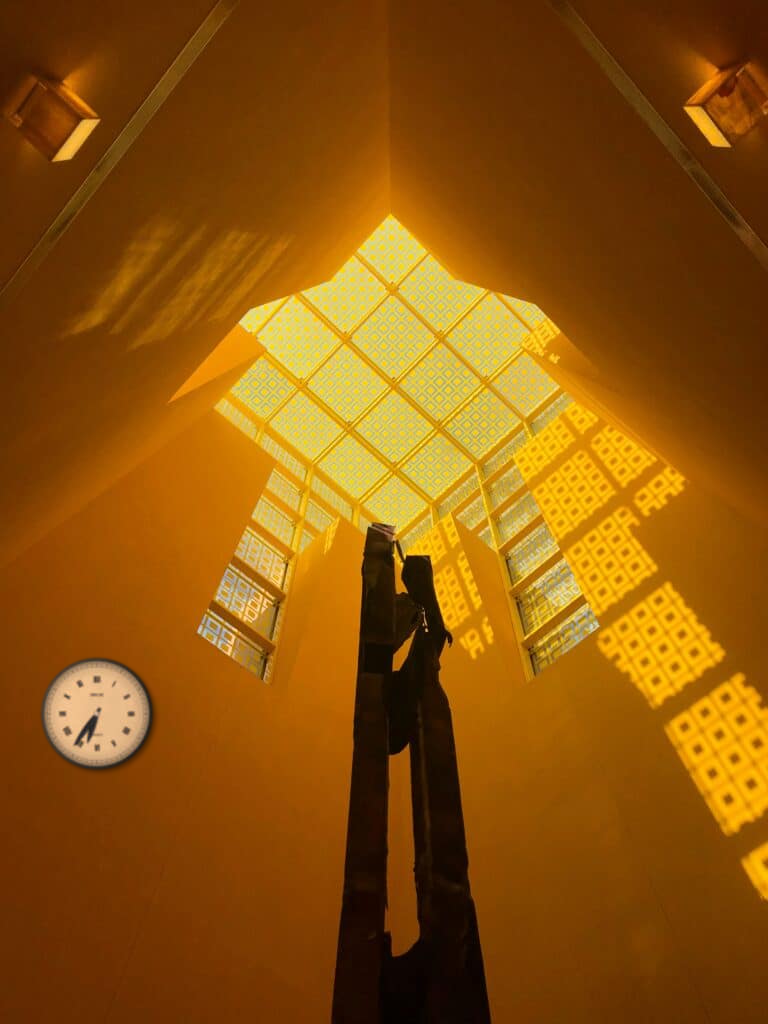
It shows 6h36
